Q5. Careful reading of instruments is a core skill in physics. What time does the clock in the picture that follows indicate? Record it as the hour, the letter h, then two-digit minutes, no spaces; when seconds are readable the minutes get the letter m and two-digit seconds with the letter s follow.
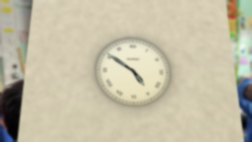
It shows 4h51
